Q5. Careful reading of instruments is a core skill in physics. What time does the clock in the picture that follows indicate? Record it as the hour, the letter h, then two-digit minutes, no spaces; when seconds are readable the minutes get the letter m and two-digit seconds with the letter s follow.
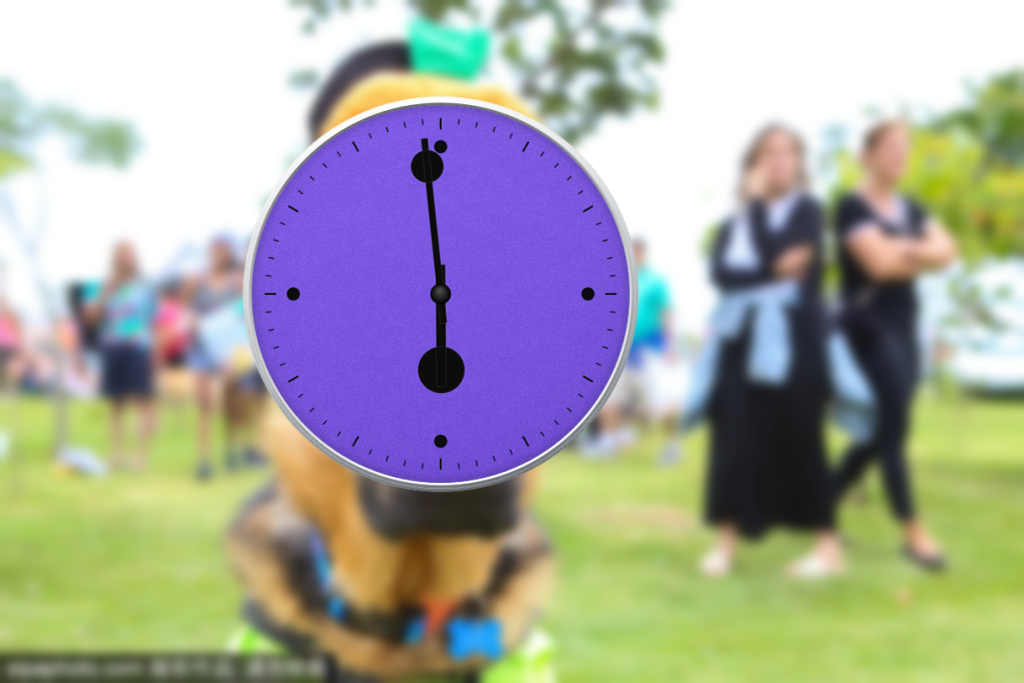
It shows 5h59
